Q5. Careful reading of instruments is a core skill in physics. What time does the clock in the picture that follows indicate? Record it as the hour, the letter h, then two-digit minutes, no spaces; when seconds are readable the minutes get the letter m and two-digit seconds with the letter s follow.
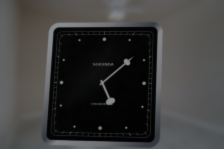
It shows 5h08
